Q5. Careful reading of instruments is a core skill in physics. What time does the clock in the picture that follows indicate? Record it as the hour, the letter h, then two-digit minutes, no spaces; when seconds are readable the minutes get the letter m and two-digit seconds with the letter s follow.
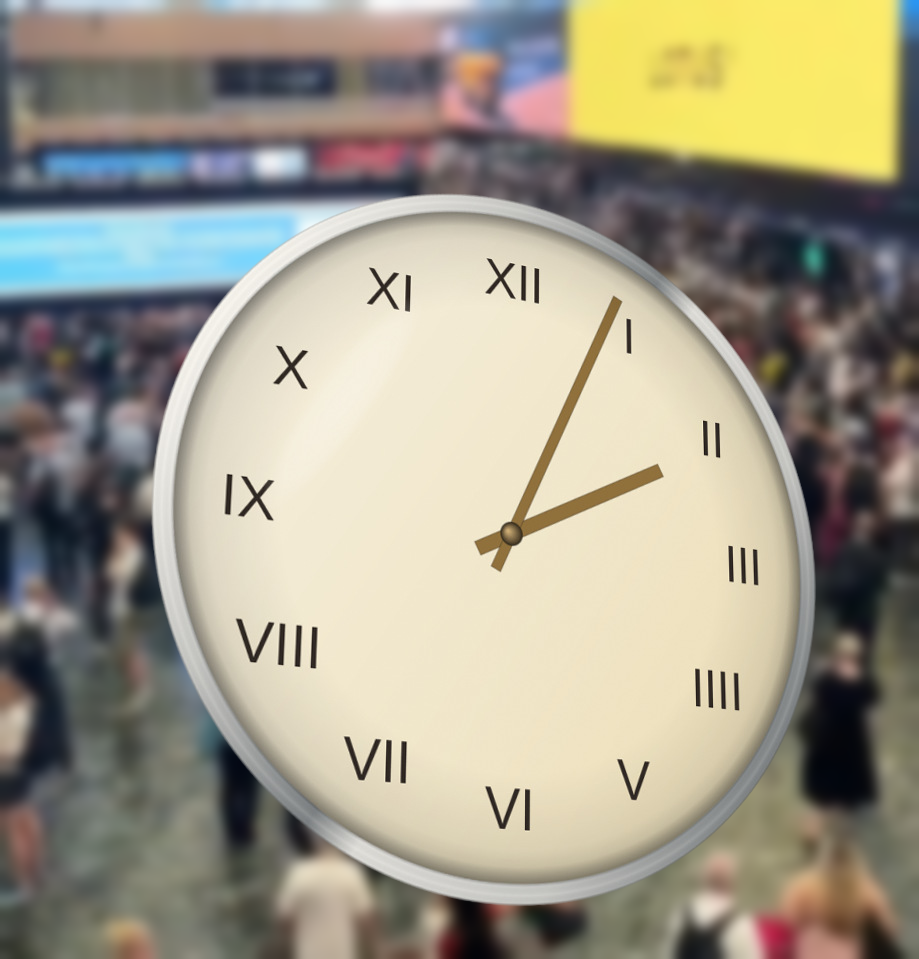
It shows 2h04
